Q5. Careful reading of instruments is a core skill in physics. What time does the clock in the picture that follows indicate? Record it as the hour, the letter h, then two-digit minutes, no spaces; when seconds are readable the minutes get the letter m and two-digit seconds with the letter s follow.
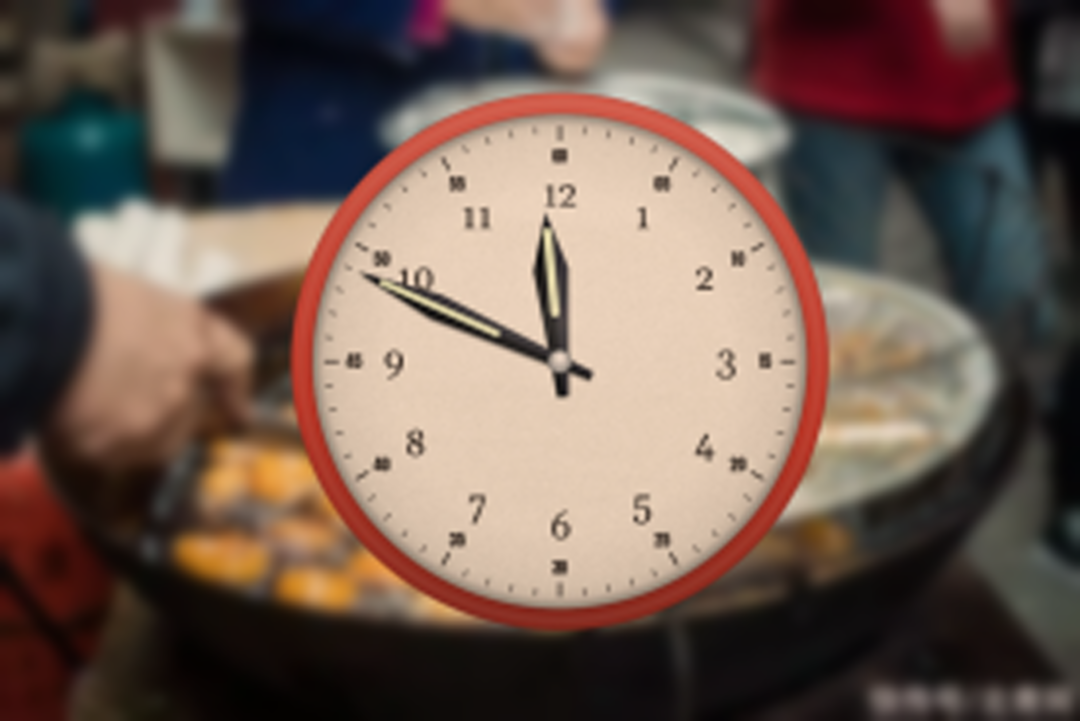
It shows 11h49
